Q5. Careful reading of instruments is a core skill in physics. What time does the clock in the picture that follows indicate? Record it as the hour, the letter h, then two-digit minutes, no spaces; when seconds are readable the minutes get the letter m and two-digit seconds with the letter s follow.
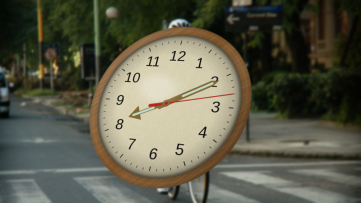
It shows 8h10m13s
